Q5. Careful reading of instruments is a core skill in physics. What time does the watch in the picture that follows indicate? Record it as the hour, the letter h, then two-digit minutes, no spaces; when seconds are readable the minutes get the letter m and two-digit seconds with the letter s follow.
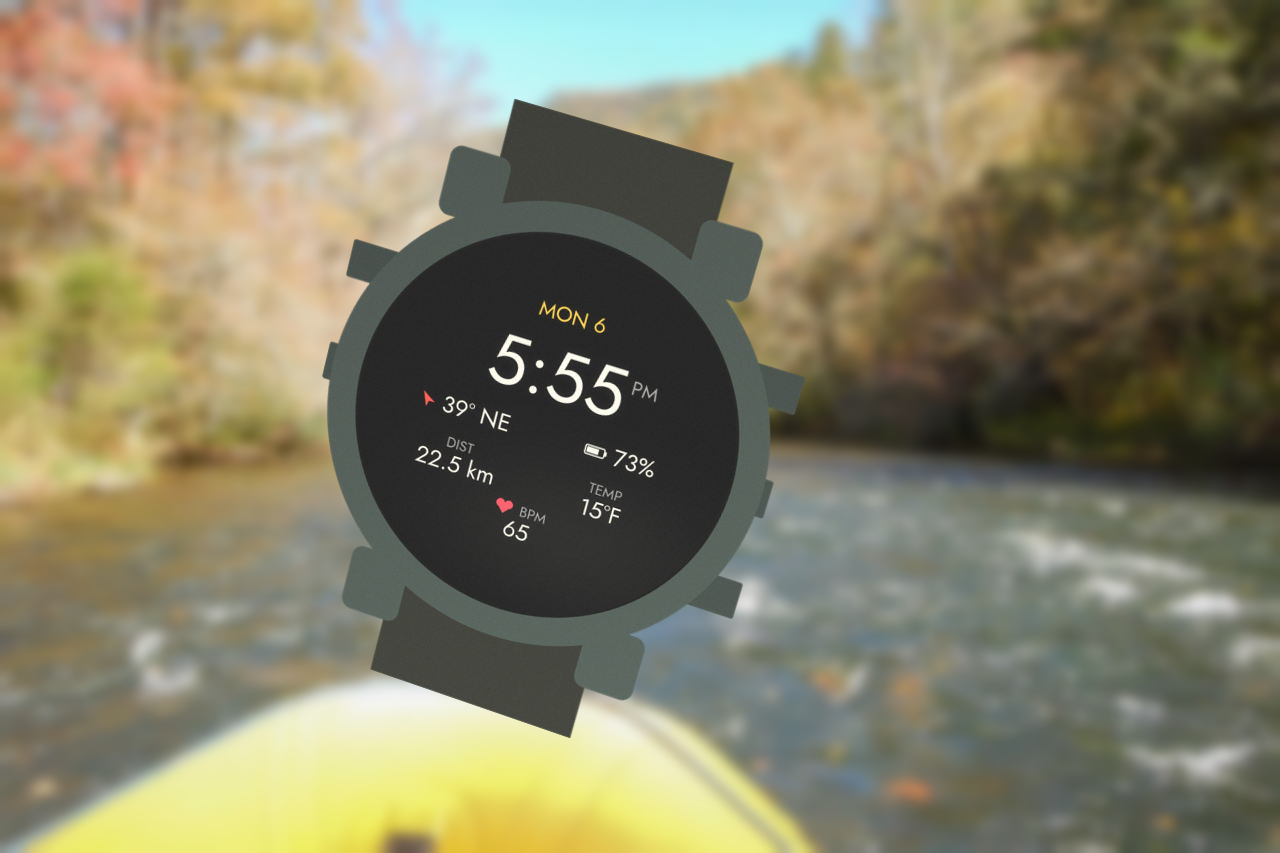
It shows 5h55
